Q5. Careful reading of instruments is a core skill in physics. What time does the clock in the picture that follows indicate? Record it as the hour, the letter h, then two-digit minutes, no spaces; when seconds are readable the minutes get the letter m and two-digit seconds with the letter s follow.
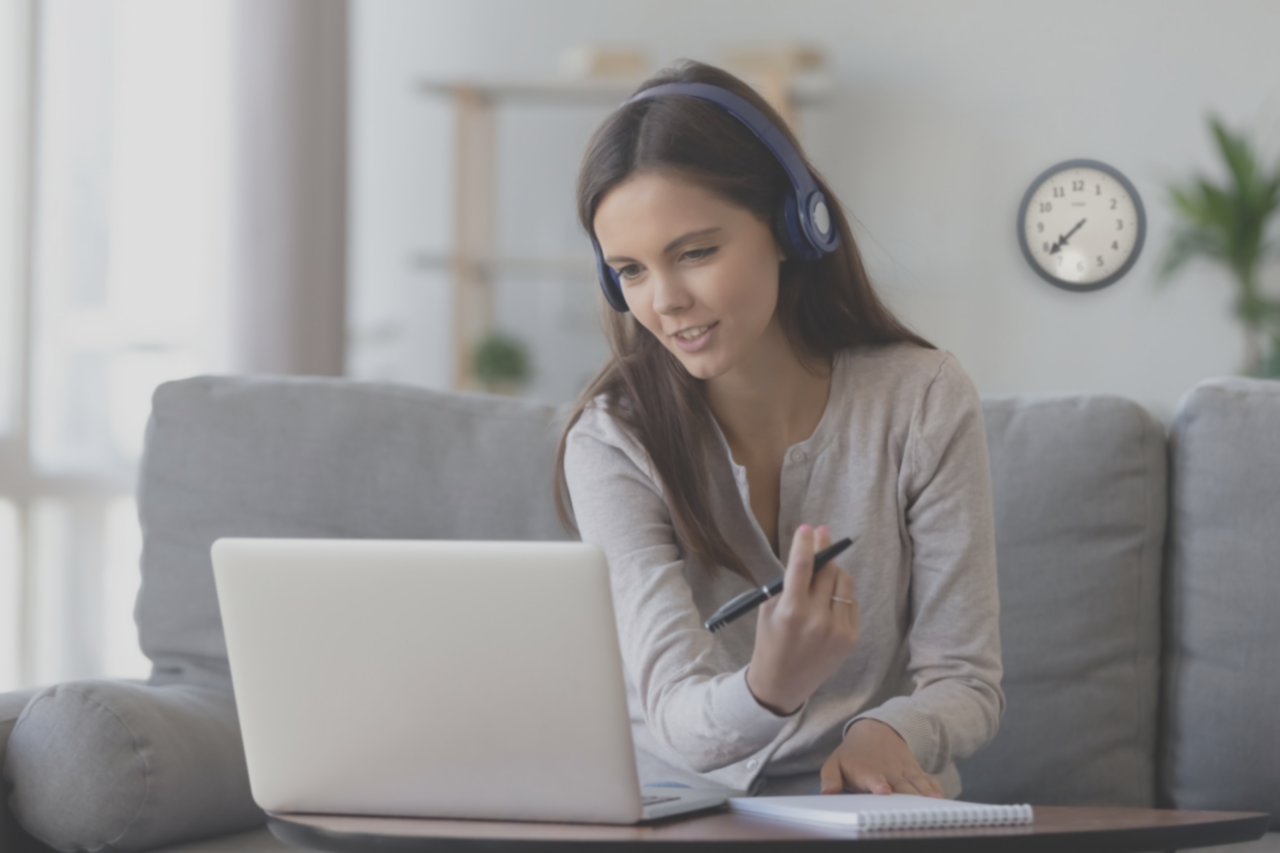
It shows 7h38
